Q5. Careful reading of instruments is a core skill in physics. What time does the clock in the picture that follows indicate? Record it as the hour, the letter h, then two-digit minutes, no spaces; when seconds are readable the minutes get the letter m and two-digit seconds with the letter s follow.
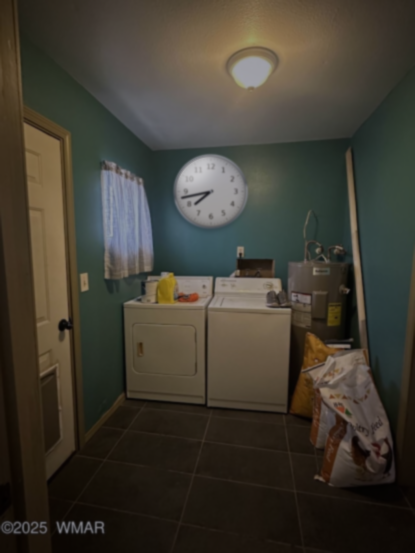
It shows 7h43
